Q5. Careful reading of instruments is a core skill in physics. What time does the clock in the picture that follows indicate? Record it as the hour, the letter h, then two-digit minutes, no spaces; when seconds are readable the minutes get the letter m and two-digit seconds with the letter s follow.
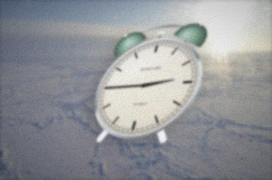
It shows 2h45
